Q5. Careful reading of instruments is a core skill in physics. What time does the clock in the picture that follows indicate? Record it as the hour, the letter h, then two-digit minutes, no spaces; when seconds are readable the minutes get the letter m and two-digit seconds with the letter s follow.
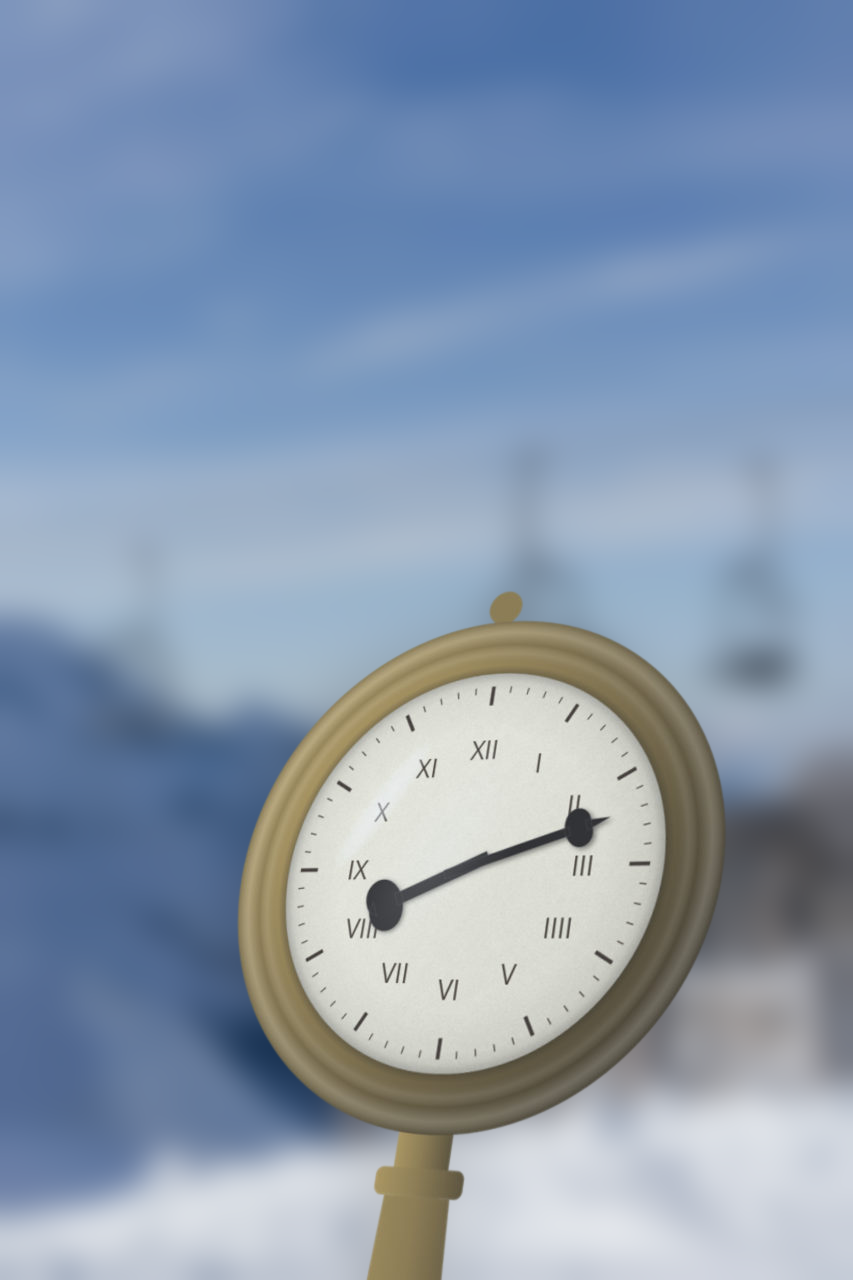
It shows 8h12
